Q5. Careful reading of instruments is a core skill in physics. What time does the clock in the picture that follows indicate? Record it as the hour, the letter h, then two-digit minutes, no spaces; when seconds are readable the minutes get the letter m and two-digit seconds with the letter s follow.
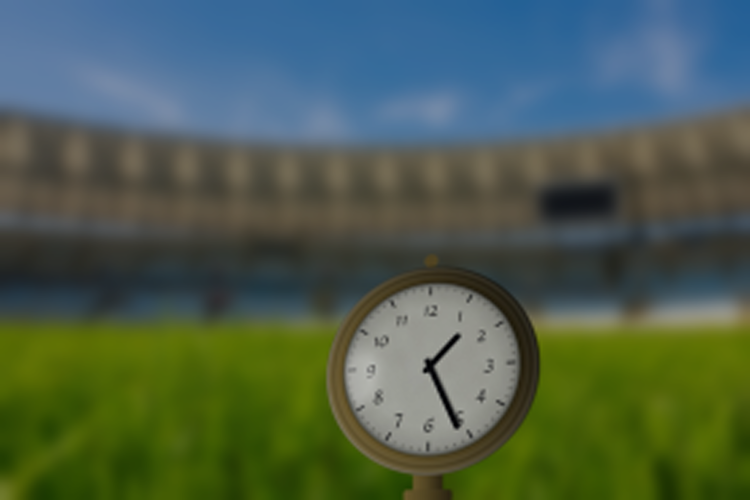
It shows 1h26
